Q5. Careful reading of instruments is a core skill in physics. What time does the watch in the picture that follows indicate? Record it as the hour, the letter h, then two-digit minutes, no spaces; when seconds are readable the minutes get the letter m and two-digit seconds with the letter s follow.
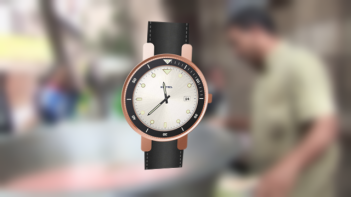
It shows 11h38
